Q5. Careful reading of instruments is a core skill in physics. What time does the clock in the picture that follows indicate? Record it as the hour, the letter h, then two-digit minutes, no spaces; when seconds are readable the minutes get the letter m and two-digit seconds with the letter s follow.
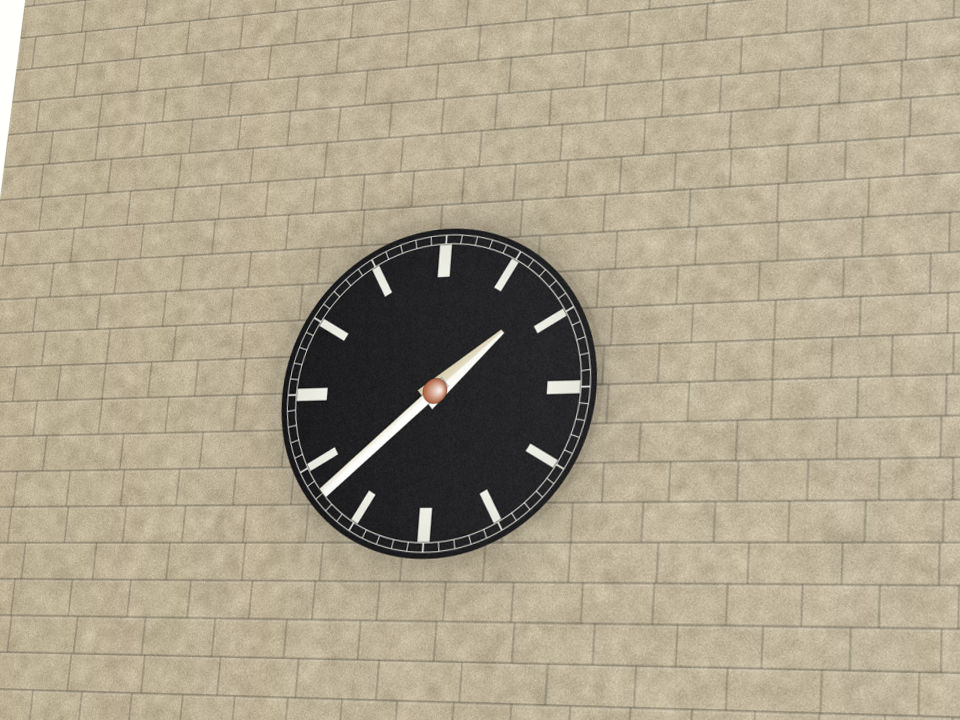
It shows 1h38
